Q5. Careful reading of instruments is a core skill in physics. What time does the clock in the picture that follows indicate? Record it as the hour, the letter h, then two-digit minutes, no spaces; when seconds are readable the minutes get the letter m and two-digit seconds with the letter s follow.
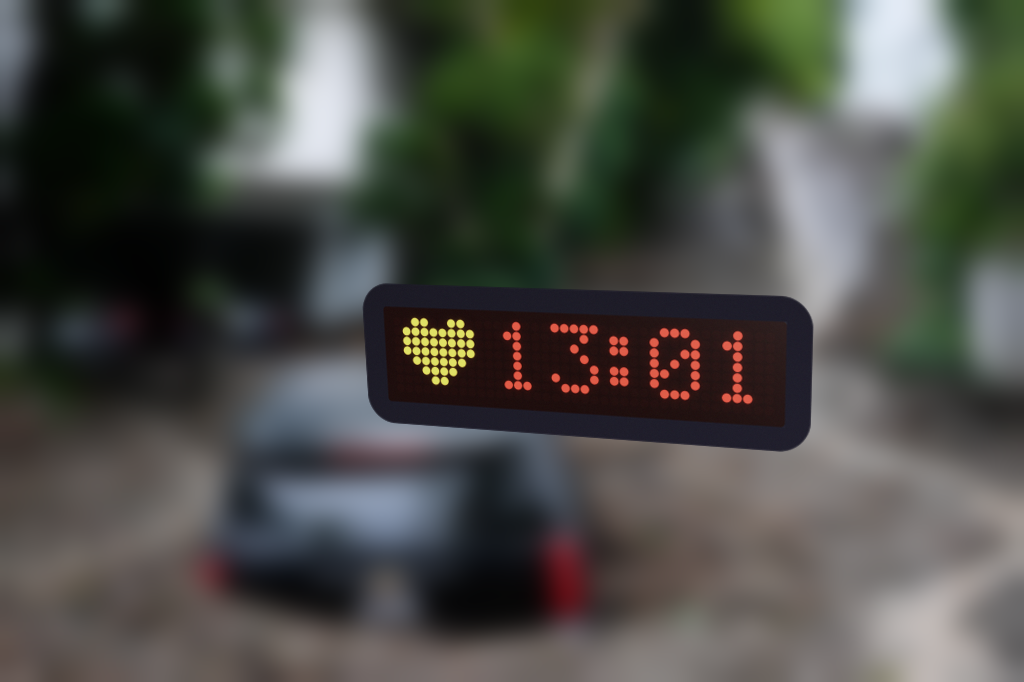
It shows 13h01
